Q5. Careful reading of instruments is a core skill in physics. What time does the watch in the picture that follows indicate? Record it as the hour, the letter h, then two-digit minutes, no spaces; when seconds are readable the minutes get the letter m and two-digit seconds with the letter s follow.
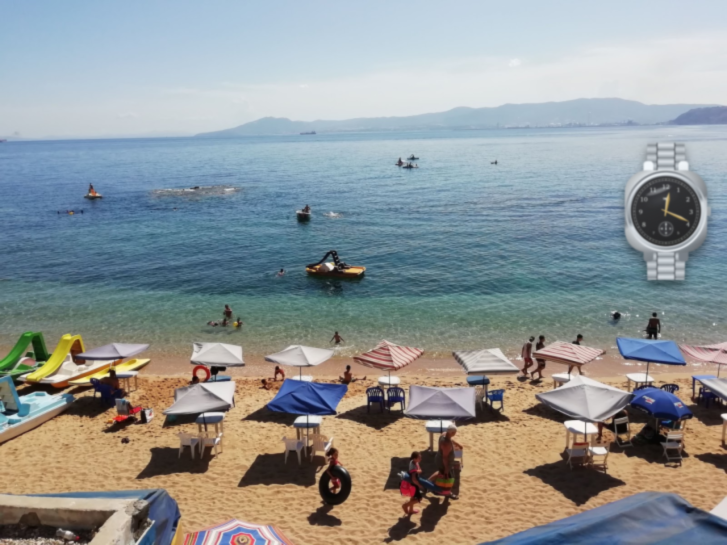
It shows 12h19
